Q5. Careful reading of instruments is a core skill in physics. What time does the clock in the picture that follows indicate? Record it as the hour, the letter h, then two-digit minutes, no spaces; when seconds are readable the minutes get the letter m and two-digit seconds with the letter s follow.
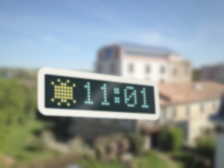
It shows 11h01
